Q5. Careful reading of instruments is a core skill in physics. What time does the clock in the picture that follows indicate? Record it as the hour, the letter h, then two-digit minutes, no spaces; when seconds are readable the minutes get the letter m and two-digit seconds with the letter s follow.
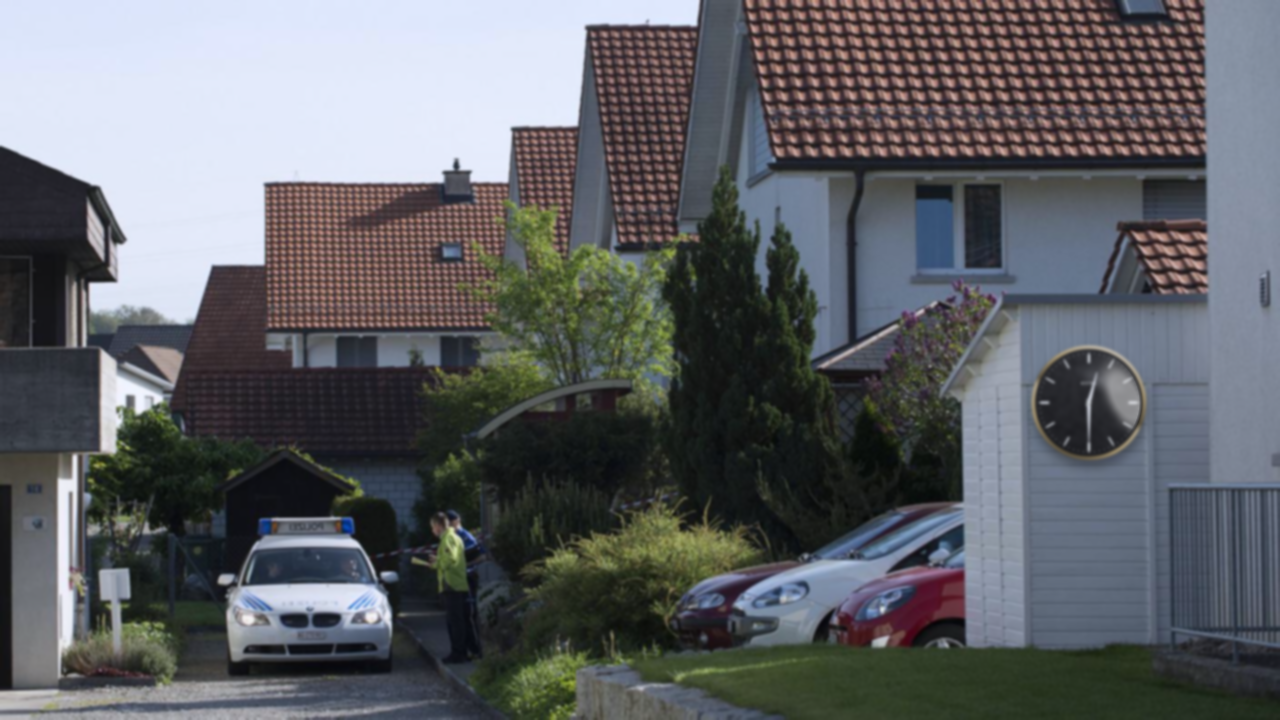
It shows 12h30
